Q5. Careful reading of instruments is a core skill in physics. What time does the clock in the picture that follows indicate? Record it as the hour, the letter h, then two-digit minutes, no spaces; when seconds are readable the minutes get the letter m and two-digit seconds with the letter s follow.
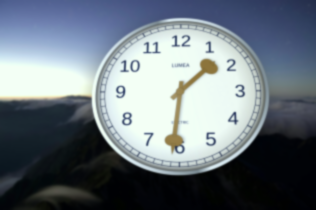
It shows 1h31
